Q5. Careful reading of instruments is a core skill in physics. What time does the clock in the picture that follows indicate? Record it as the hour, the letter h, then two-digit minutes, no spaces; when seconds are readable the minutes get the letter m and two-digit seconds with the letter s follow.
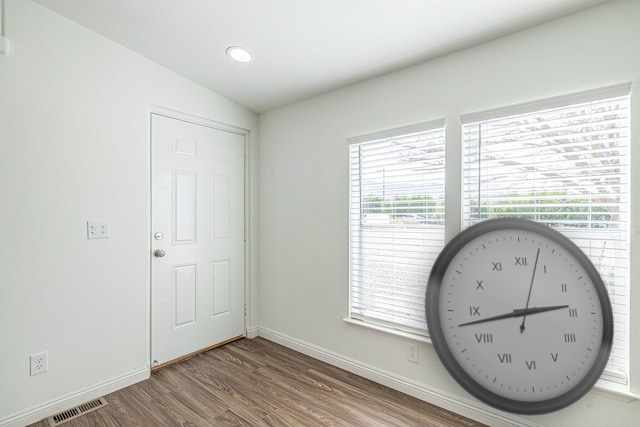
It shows 2h43m03s
